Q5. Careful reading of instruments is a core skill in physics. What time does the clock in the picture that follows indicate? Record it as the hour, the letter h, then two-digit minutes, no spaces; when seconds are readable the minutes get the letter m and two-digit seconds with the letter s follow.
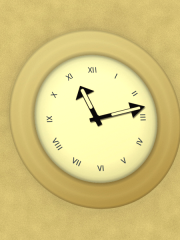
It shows 11h13
